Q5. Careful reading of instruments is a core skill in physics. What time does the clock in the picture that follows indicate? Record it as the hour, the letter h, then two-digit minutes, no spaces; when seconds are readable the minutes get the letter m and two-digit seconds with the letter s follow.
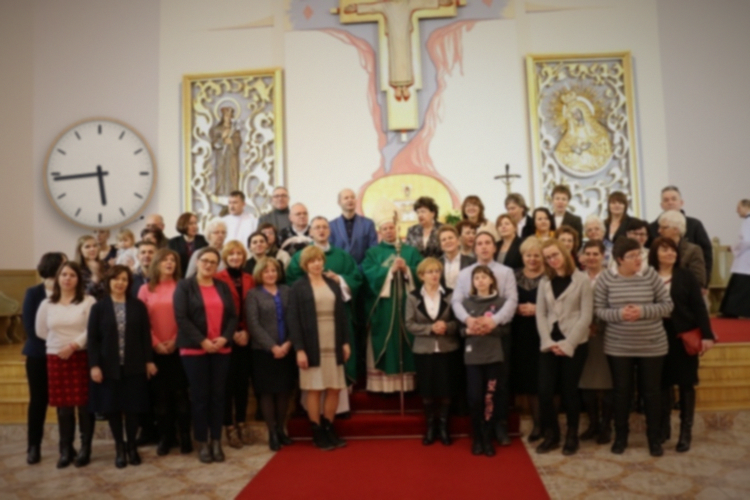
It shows 5h44
